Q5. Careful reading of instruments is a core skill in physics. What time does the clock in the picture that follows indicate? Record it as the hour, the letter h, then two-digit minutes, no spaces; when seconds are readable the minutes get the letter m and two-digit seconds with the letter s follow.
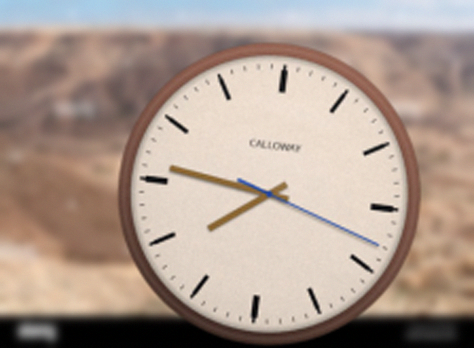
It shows 7h46m18s
